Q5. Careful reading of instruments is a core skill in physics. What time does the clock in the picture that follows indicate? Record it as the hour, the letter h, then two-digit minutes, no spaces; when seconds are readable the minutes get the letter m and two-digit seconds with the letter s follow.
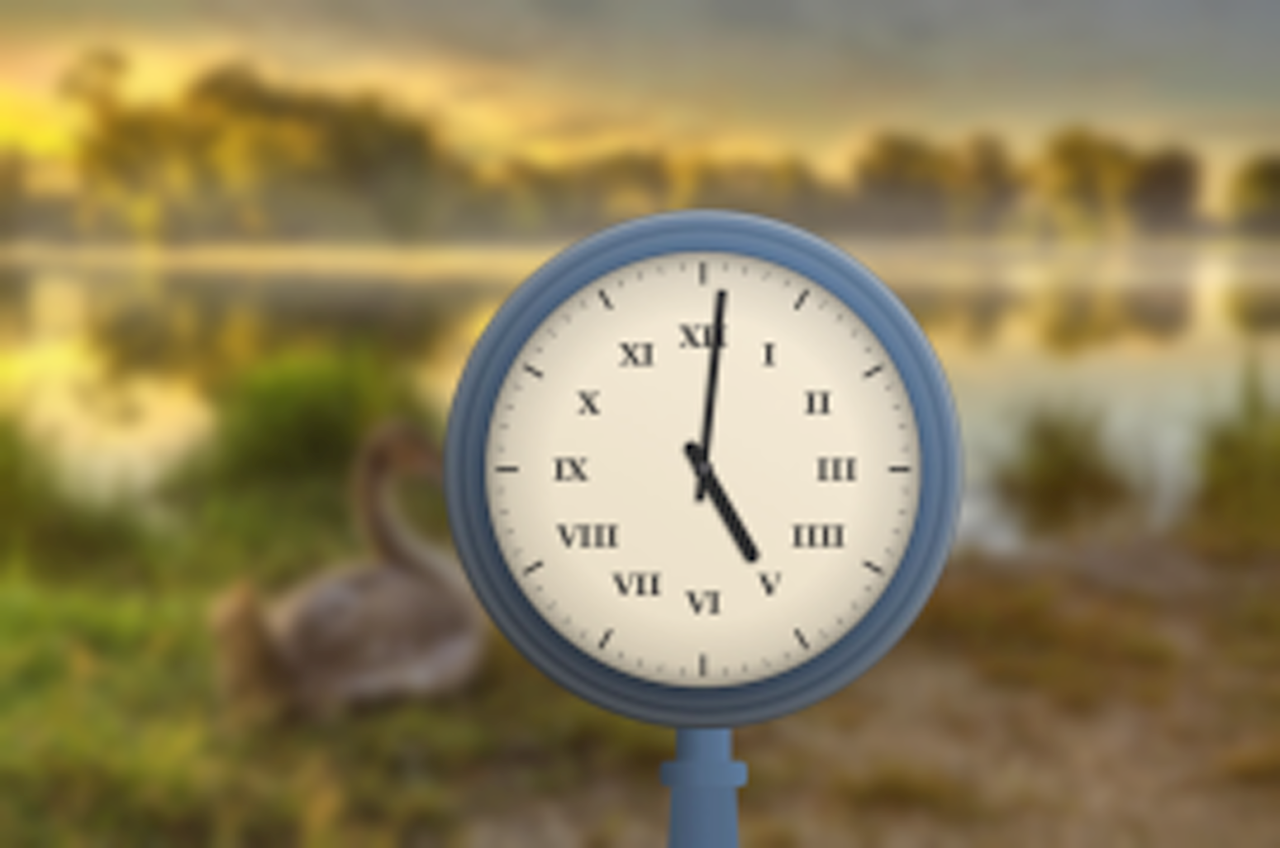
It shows 5h01
